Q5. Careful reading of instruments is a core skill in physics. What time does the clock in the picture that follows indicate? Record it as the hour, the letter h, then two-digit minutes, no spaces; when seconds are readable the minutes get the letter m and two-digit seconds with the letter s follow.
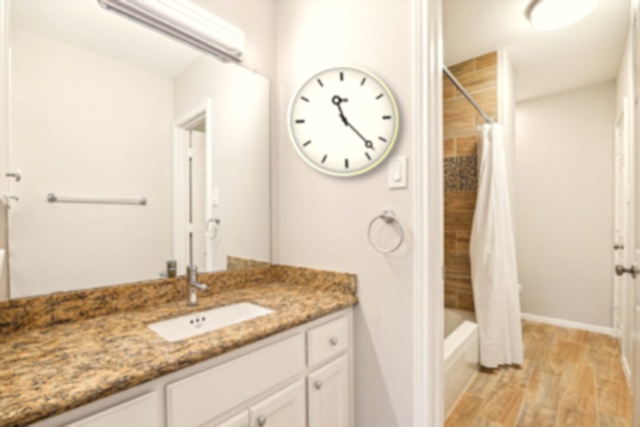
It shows 11h23
